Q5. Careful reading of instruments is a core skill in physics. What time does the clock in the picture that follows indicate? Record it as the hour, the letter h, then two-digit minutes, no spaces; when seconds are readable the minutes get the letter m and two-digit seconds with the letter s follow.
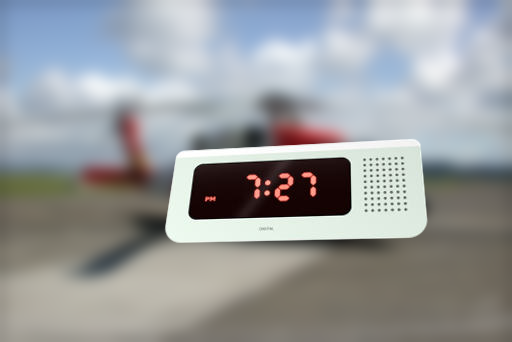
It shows 7h27
